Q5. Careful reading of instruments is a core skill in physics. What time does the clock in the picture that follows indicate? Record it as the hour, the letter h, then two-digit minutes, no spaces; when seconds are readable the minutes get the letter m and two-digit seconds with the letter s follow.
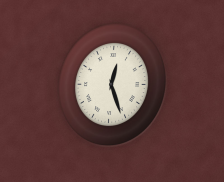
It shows 12h26
